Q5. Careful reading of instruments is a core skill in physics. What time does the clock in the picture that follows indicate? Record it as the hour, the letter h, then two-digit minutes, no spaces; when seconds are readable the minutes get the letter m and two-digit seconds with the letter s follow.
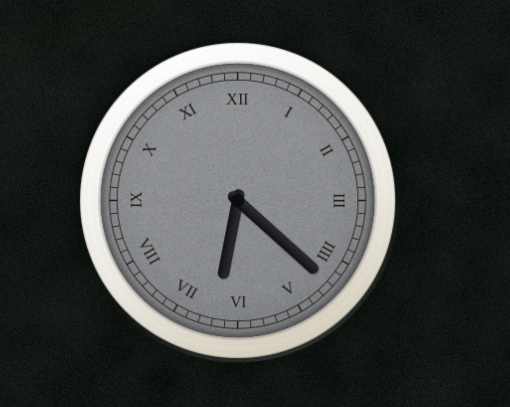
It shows 6h22
